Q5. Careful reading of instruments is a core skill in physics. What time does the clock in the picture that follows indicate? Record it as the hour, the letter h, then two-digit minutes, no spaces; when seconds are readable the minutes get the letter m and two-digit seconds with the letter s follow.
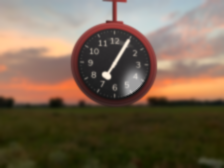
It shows 7h05
